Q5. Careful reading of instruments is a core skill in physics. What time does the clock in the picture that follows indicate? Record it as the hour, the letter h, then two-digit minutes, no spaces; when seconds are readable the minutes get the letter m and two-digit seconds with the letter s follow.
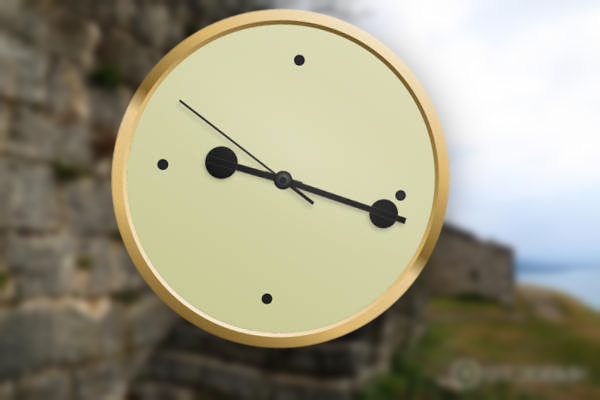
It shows 9h16m50s
